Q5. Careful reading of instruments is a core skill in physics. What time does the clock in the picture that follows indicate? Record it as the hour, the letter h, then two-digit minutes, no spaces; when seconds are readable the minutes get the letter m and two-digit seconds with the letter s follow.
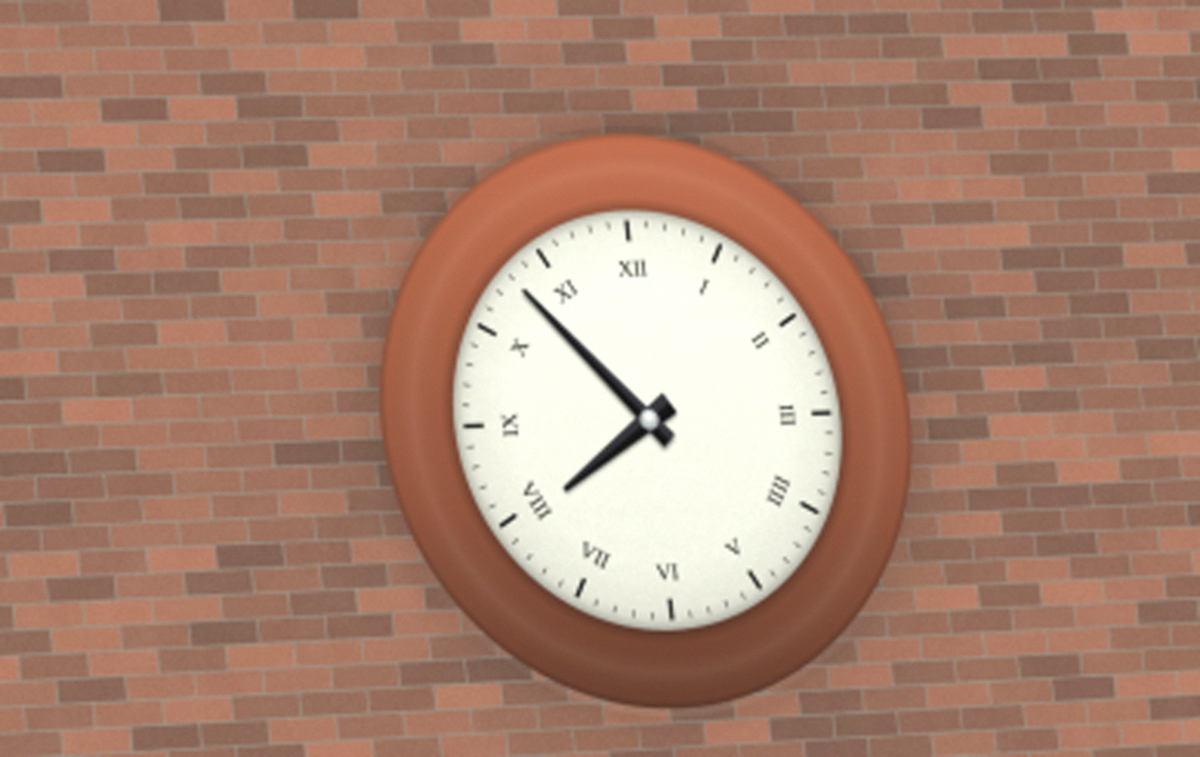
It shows 7h53
